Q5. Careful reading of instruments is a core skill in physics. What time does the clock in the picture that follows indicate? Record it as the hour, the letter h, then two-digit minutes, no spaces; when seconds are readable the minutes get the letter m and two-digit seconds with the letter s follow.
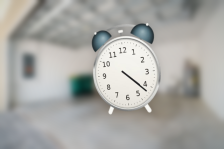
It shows 4h22
